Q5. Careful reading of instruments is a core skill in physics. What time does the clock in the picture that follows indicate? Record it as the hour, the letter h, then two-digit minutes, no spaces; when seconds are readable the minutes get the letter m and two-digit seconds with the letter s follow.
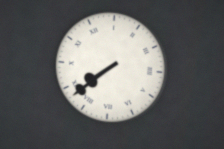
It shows 8h43
